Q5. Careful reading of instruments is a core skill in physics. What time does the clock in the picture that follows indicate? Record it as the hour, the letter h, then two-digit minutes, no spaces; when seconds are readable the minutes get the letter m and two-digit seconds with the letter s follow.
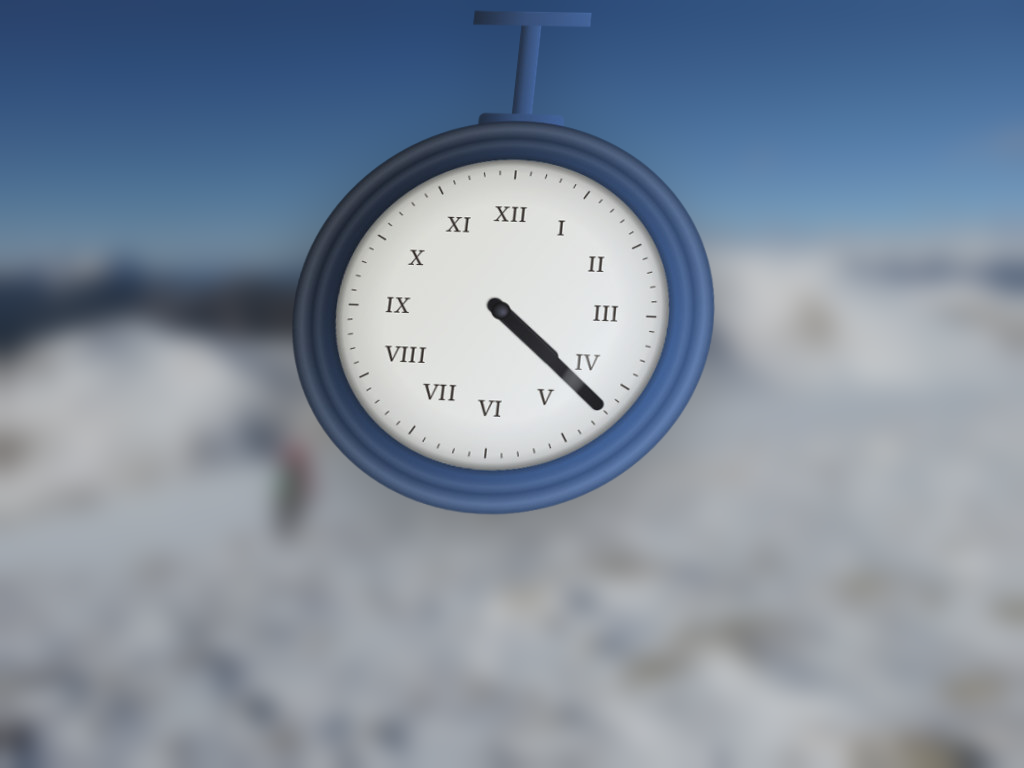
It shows 4h22
